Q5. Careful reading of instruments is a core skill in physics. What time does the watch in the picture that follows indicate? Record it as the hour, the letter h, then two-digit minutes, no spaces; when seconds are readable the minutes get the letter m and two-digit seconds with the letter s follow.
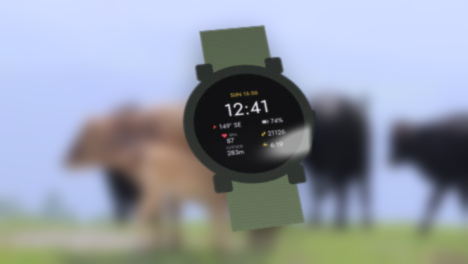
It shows 12h41
